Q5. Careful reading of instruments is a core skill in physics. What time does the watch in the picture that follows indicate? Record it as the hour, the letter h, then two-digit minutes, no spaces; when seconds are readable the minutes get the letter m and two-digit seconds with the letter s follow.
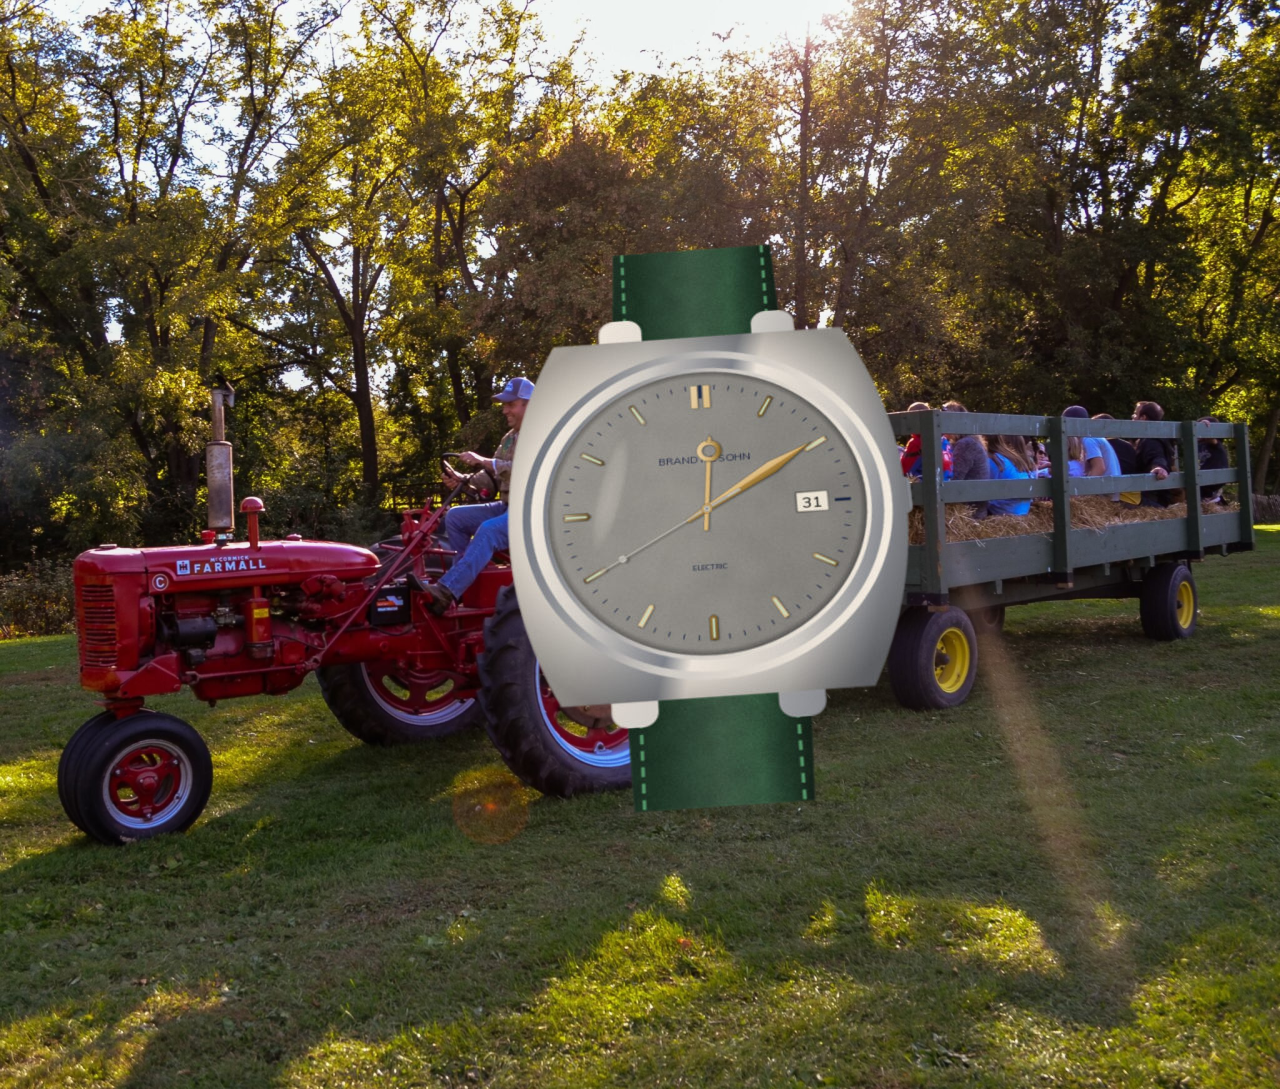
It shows 12h09m40s
